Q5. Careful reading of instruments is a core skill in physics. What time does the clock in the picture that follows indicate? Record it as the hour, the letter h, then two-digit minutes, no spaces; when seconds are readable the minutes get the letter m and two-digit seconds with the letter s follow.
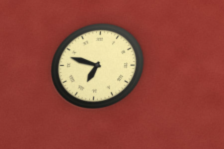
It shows 6h48
